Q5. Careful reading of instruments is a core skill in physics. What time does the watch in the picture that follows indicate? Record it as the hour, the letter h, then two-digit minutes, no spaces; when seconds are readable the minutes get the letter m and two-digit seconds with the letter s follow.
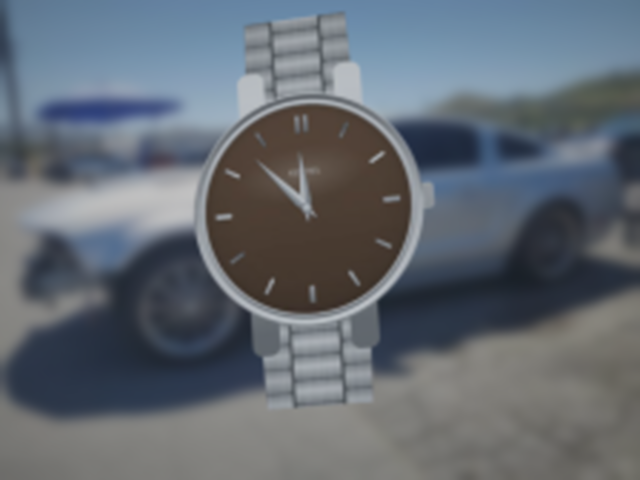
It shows 11h53
